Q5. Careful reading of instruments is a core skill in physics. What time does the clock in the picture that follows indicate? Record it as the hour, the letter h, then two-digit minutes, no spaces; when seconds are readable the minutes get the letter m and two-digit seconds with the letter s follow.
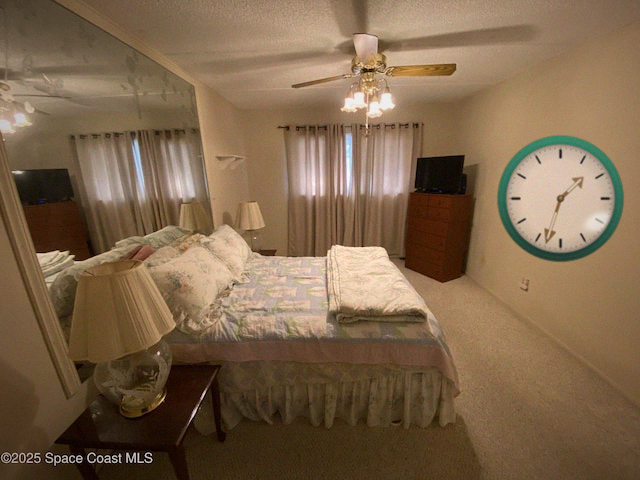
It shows 1h33
